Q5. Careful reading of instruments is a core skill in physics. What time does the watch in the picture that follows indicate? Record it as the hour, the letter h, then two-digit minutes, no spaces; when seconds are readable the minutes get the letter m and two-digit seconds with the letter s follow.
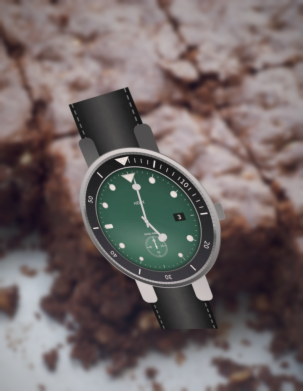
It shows 5h01
